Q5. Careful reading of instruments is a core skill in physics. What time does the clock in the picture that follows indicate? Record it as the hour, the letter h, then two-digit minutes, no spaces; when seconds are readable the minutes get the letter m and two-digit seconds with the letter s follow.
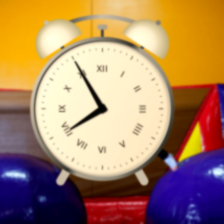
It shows 7h55
